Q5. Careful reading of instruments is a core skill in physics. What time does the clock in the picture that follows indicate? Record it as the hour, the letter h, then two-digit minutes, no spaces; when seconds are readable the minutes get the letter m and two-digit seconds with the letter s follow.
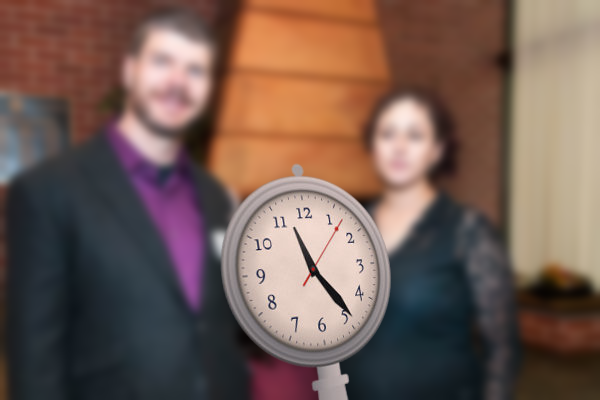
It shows 11h24m07s
